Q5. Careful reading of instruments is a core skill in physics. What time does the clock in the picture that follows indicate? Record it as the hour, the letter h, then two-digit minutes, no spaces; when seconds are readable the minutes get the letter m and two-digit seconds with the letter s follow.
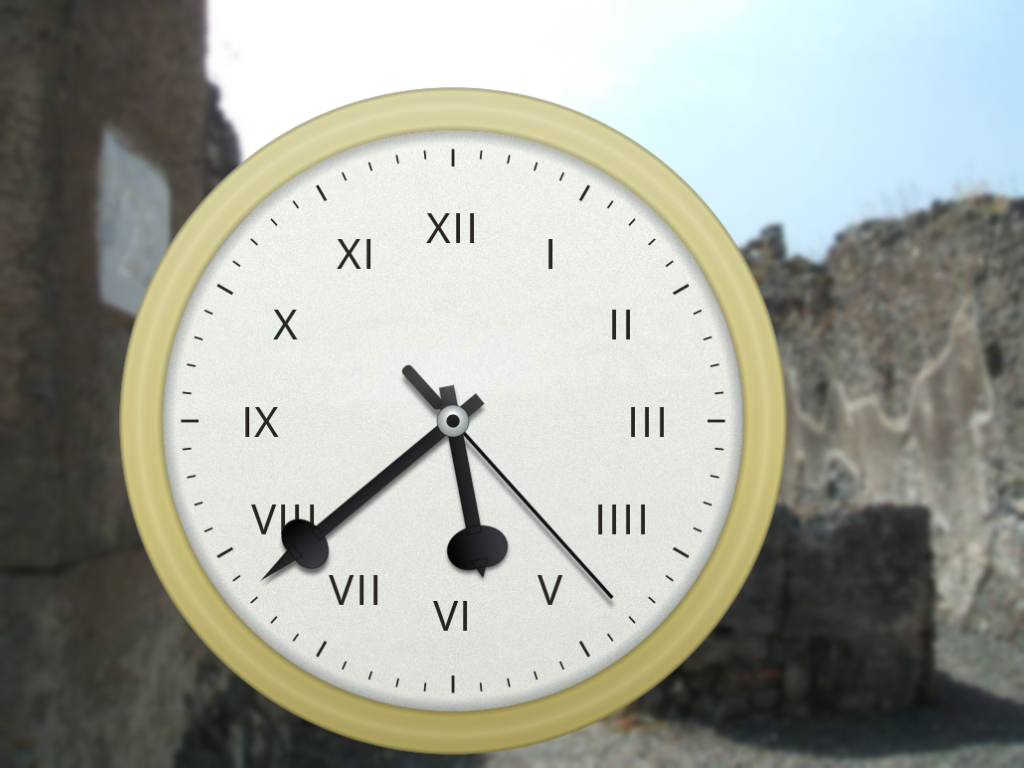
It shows 5h38m23s
